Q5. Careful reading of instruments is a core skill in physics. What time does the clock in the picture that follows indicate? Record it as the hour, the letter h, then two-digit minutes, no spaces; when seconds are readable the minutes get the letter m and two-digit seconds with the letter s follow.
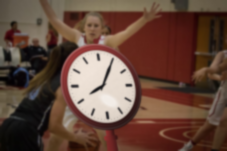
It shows 8h05
